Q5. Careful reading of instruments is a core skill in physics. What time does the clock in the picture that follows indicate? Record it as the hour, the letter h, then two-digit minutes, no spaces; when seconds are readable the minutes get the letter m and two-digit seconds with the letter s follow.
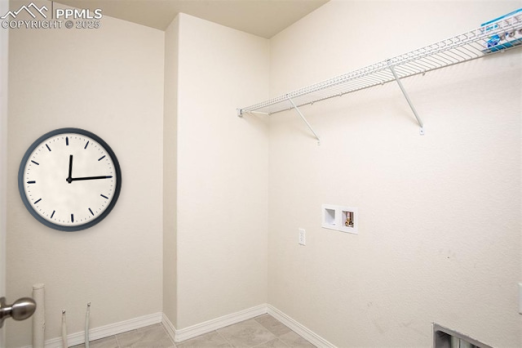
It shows 12h15
